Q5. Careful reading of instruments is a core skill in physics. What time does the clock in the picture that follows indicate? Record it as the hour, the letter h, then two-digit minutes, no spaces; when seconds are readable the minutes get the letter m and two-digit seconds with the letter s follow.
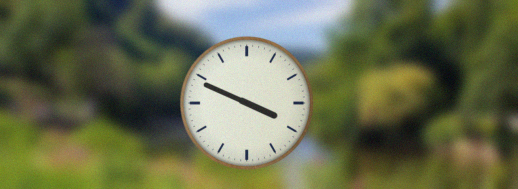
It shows 3h49
